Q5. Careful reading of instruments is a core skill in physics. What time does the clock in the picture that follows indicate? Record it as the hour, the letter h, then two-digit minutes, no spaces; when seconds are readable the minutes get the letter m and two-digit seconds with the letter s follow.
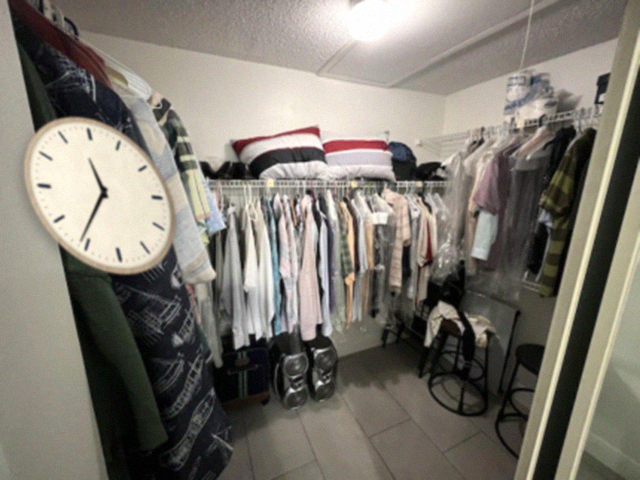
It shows 11h36
